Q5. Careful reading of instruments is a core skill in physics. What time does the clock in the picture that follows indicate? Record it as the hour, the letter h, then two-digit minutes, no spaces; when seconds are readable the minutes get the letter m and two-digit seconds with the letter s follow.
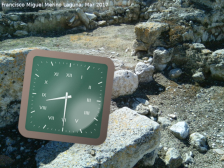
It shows 8h30
